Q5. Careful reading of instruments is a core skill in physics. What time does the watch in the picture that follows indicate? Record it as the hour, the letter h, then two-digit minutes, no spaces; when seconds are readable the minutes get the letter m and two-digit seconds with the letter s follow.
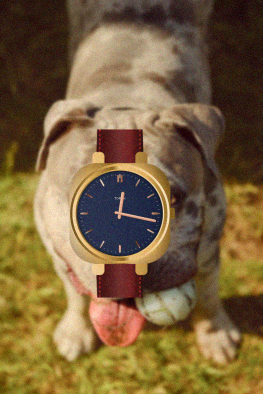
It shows 12h17
